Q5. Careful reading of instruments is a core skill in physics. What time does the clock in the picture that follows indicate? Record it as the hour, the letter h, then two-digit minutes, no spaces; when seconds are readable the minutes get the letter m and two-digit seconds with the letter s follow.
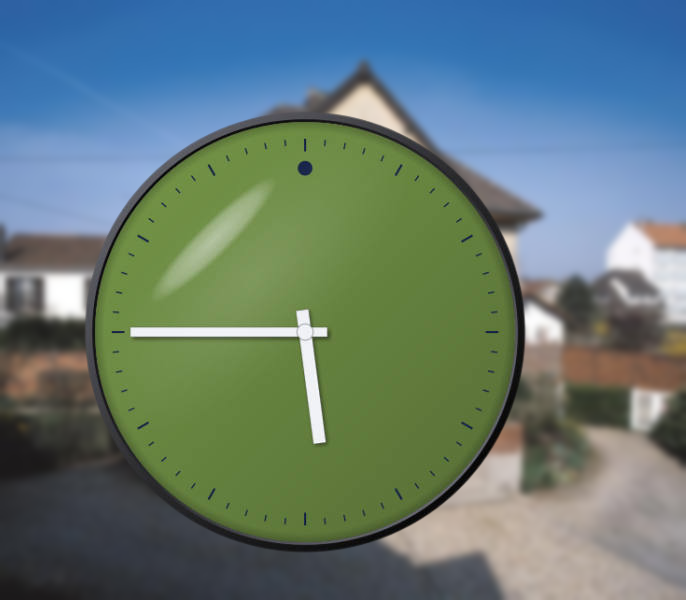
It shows 5h45
